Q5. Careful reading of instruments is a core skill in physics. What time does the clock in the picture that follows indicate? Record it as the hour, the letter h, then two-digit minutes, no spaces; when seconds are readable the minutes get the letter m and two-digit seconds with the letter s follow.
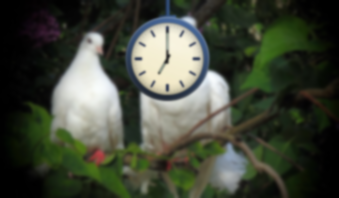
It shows 7h00
